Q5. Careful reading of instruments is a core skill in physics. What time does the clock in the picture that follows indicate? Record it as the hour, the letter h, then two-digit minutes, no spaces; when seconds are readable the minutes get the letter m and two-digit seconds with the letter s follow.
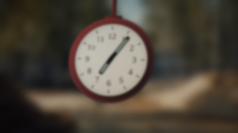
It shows 7h06
